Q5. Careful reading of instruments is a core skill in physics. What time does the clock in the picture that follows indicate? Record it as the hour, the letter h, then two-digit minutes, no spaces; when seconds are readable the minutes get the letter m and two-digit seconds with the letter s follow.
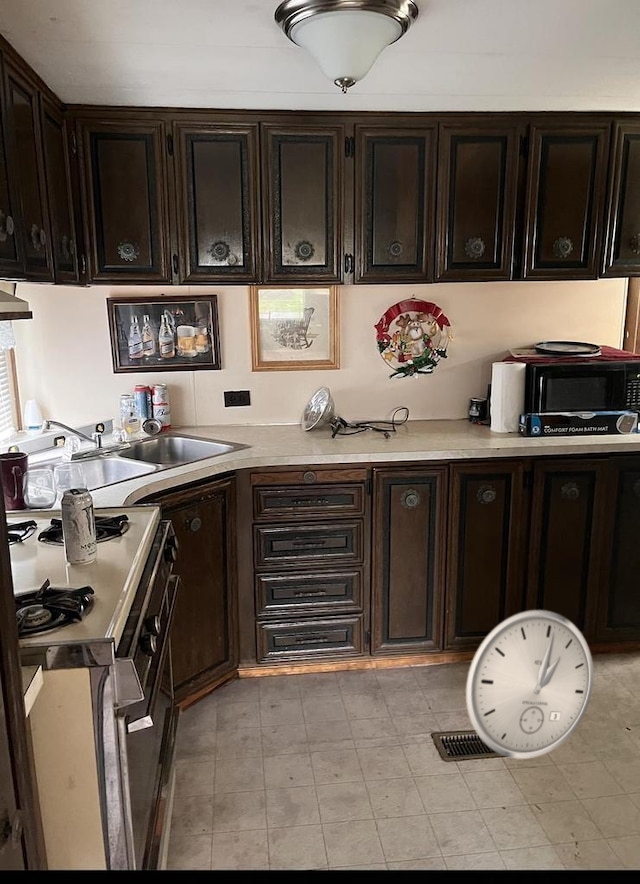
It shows 1h01
